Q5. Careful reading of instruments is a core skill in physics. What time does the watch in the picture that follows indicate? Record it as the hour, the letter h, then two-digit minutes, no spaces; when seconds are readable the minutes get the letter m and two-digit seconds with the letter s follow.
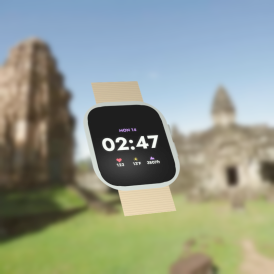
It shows 2h47
